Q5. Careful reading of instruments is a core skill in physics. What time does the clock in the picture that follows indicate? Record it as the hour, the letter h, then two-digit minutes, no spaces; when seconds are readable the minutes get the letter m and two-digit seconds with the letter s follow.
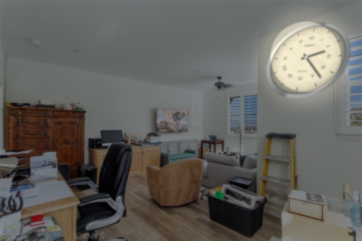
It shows 2h23
